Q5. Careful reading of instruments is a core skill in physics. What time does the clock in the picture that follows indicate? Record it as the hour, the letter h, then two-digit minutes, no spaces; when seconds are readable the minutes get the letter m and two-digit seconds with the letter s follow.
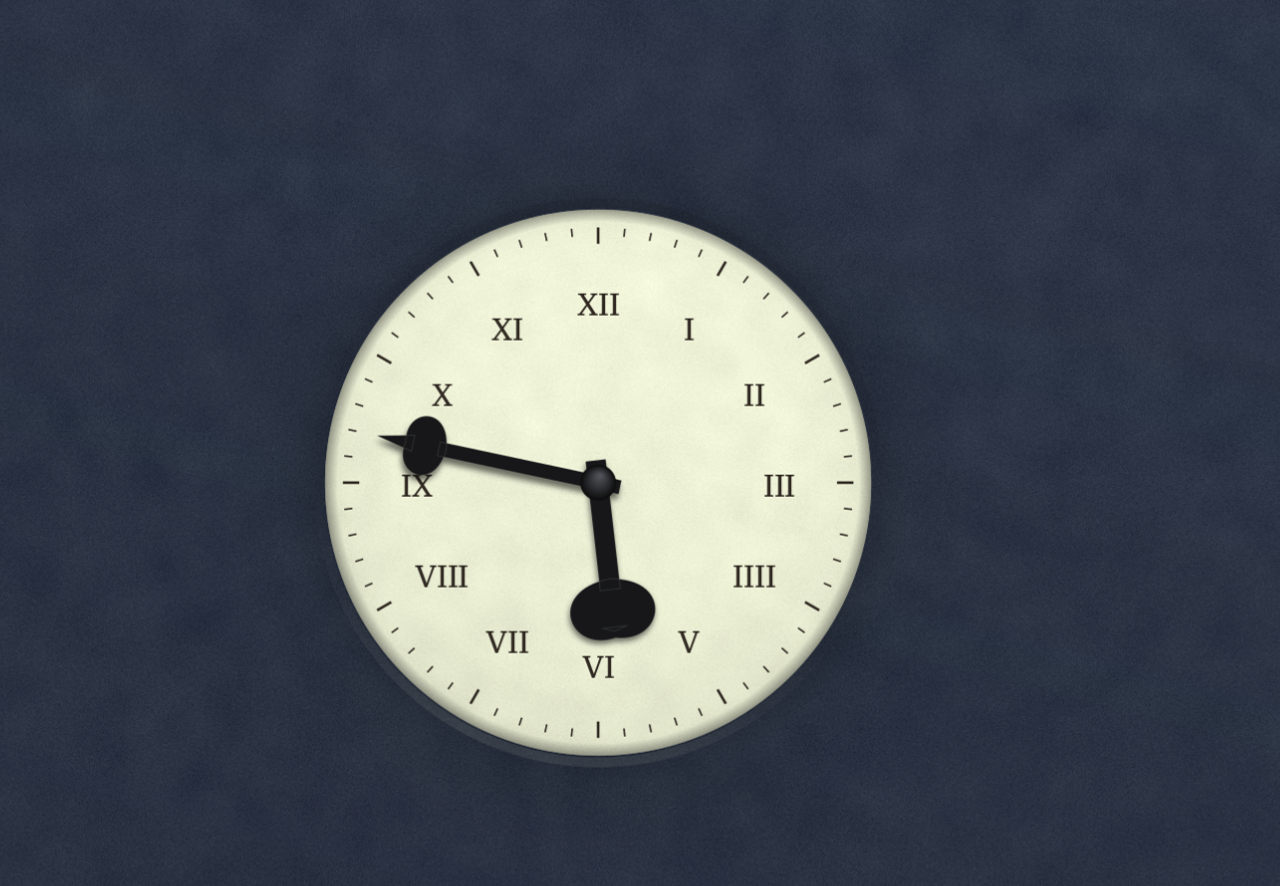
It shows 5h47
